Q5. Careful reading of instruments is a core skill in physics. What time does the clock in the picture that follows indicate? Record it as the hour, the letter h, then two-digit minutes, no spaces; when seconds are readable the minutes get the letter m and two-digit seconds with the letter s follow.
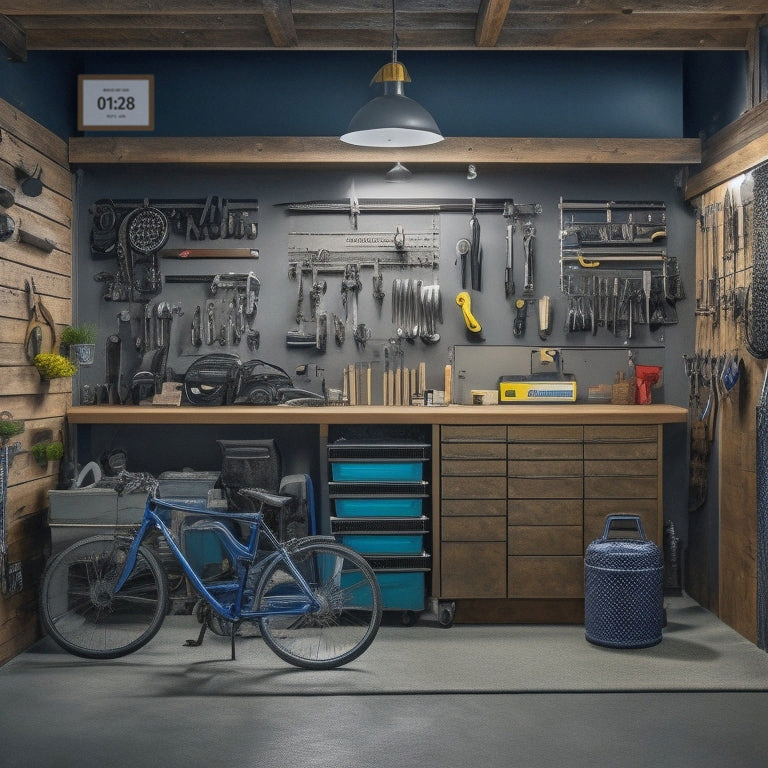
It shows 1h28
